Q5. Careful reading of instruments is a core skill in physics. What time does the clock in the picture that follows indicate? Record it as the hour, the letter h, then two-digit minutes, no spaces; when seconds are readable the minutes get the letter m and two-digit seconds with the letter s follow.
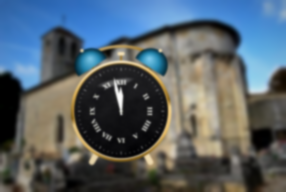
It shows 11h58
